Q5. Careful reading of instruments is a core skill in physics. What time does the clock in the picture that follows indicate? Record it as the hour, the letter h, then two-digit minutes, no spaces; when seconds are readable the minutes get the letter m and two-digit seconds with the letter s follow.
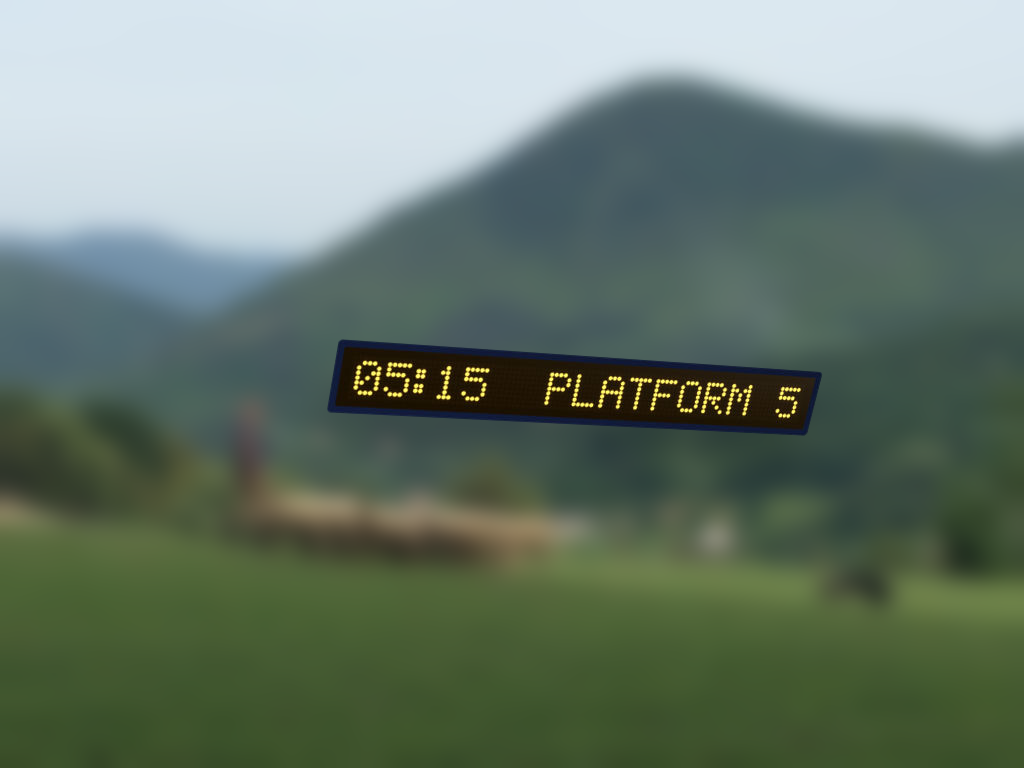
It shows 5h15
